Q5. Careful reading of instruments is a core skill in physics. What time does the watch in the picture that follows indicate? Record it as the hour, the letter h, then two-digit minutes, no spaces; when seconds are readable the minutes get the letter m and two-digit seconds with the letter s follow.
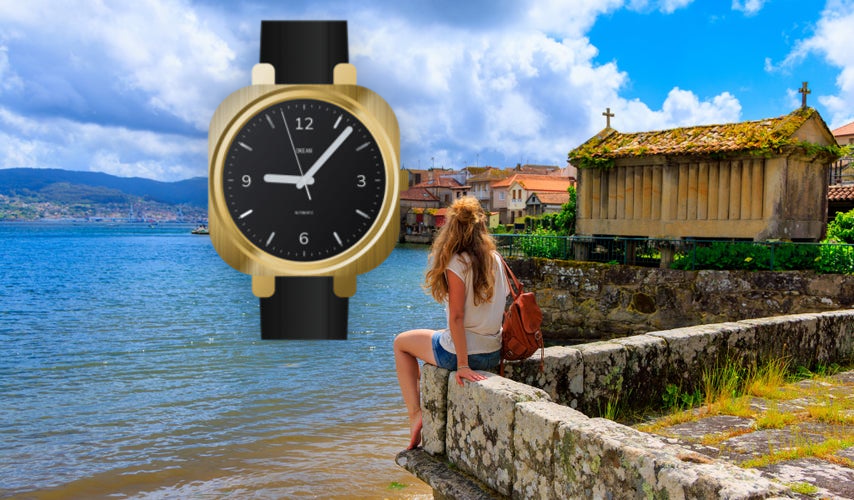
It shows 9h06m57s
